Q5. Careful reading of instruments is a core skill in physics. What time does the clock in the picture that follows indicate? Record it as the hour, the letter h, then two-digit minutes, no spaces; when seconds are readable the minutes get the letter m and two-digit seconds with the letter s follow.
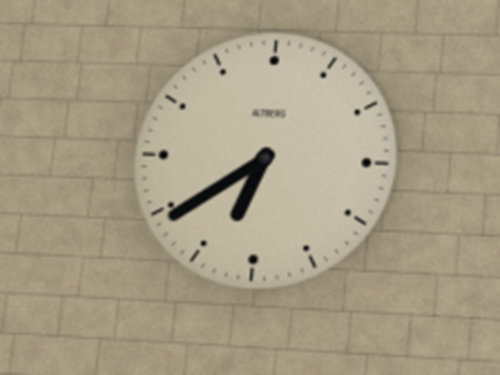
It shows 6h39
